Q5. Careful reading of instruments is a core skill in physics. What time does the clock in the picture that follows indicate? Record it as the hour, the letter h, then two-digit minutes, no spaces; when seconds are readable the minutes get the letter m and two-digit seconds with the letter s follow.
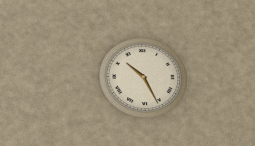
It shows 10h26
